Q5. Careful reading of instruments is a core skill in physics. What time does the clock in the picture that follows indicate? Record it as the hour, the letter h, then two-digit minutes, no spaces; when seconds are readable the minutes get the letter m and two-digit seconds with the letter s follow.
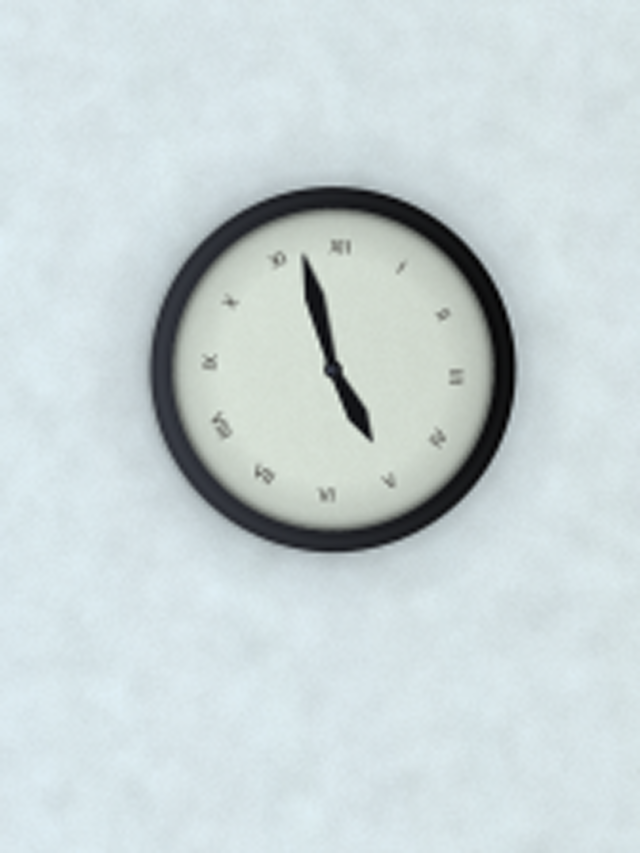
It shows 4h57
